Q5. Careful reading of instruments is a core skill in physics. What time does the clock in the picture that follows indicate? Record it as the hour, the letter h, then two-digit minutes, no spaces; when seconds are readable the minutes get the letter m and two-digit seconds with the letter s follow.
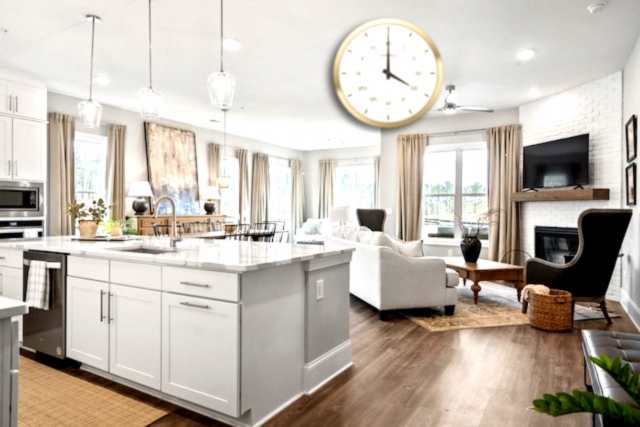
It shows 4h00
